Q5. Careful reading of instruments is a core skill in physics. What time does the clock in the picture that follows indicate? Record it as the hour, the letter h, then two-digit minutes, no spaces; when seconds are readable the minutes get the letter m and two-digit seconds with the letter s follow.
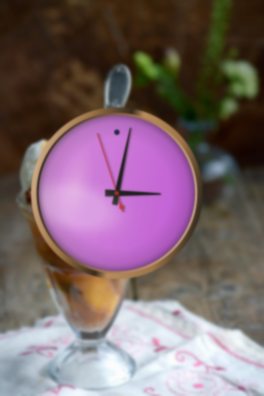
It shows 3h01m57s
